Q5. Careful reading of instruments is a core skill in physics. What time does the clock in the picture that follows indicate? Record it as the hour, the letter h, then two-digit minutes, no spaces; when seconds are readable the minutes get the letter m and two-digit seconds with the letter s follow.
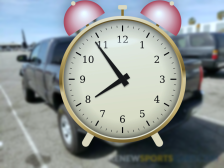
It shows 7h54
